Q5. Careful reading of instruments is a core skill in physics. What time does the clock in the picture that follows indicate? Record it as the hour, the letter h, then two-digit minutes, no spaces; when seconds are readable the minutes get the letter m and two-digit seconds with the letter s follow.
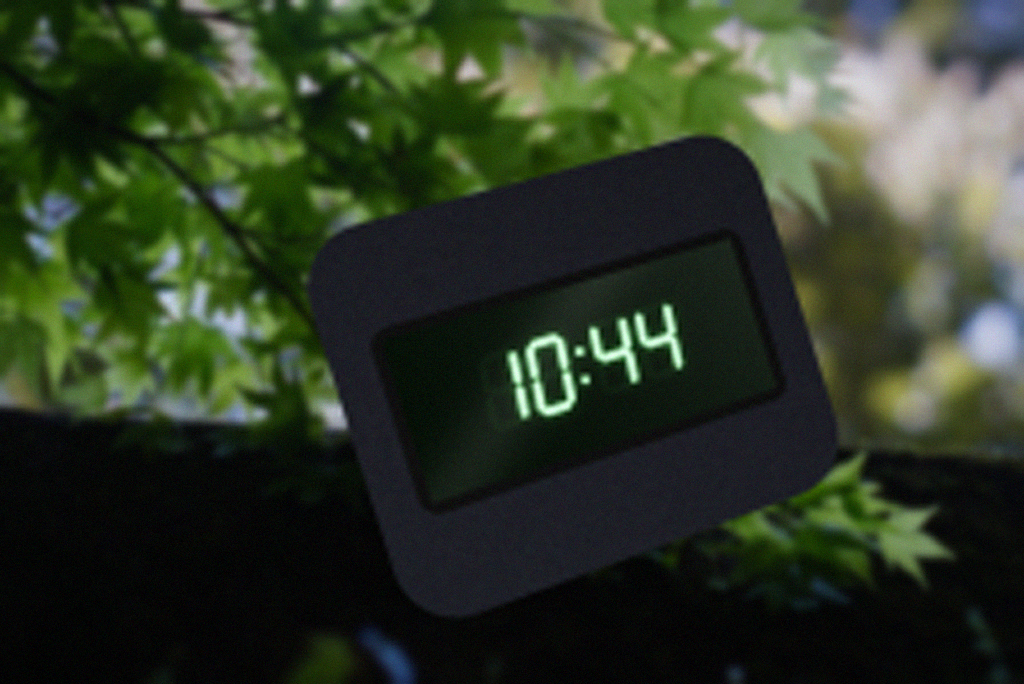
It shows 10h44
